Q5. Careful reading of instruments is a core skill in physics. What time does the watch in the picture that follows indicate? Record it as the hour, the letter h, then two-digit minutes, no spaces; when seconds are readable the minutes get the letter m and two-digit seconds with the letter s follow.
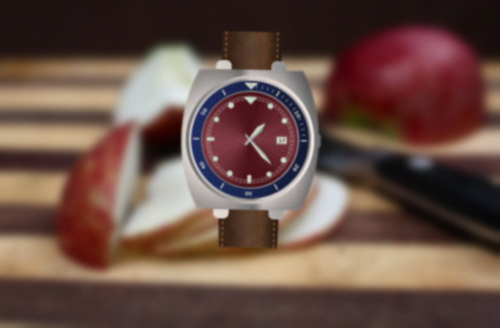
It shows 1h23
